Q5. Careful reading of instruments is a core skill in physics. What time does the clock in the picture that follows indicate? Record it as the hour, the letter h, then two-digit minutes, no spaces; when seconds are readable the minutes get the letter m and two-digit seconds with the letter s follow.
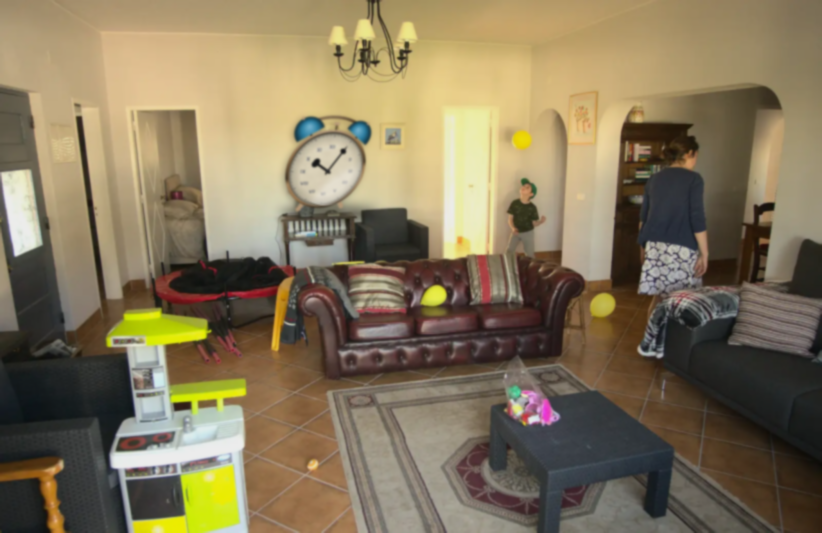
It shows 10h05
